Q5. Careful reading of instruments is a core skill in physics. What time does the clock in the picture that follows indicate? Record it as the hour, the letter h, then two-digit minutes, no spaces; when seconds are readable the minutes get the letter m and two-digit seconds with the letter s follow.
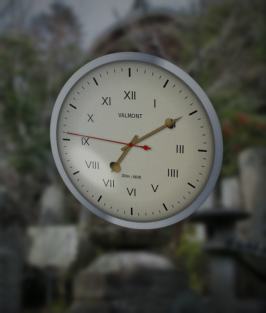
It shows 7h09m46s
